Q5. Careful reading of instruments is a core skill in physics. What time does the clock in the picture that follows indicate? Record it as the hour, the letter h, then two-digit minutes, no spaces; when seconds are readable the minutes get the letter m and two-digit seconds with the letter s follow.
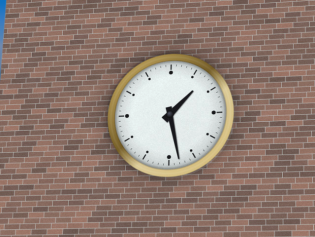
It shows 1h28
